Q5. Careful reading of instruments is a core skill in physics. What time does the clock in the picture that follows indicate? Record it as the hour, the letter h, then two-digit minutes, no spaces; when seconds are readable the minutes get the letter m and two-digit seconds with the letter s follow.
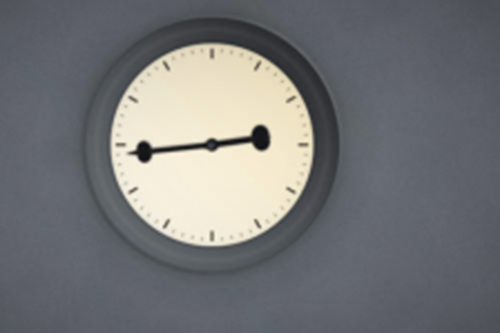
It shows 2h44
